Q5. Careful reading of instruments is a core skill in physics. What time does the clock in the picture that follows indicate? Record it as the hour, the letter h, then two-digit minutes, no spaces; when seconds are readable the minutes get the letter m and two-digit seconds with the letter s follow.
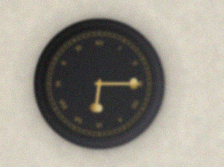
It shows 6h15
